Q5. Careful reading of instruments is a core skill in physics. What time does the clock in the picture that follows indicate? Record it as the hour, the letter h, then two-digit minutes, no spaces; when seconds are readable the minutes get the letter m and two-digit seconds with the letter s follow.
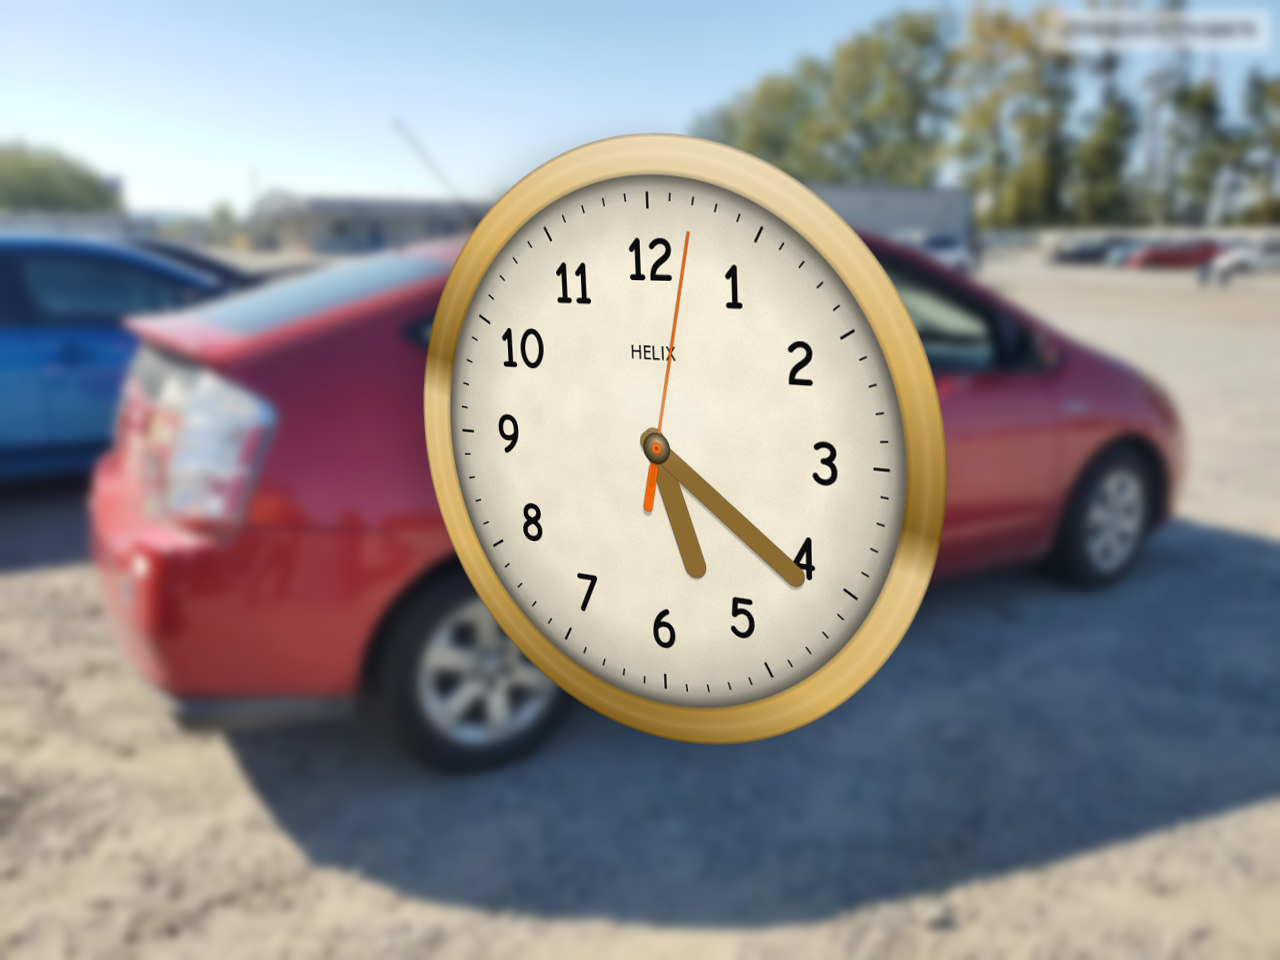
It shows 5h21m02s
